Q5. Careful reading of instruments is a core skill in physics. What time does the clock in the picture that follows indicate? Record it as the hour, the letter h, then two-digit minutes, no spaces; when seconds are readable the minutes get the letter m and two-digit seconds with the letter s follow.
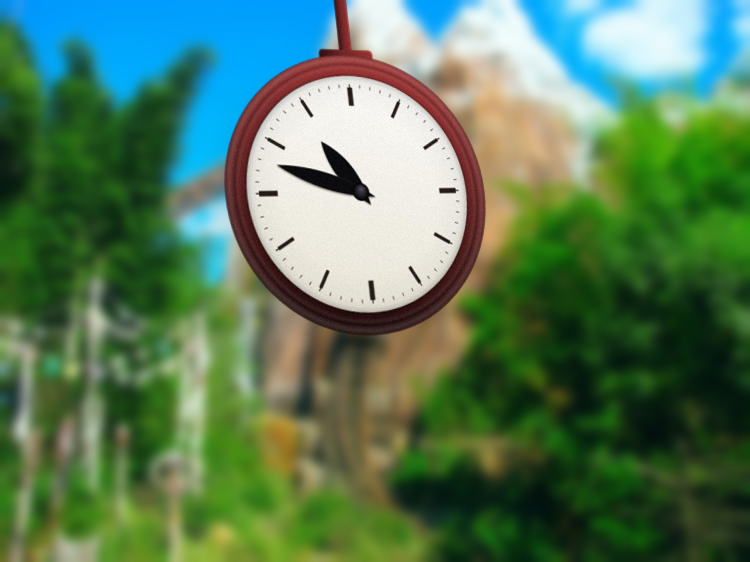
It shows 10h48
